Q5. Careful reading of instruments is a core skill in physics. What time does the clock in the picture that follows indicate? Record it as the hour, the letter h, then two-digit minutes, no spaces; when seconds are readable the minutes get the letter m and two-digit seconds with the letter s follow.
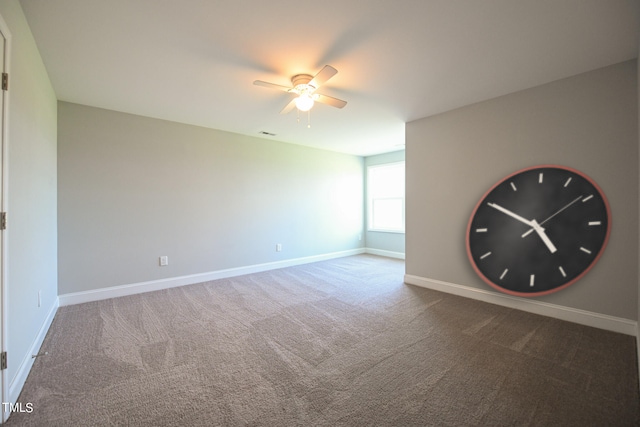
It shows 4h50m09s
